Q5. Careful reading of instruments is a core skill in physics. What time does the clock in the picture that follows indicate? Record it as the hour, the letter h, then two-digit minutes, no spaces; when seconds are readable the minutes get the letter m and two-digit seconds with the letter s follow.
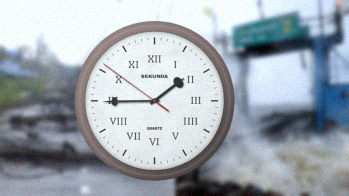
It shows 1h44m51s
